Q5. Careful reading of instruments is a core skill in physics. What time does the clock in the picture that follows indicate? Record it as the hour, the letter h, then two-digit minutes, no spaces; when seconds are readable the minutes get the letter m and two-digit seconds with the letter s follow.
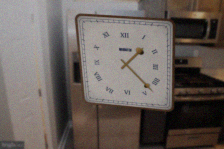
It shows 1h23
